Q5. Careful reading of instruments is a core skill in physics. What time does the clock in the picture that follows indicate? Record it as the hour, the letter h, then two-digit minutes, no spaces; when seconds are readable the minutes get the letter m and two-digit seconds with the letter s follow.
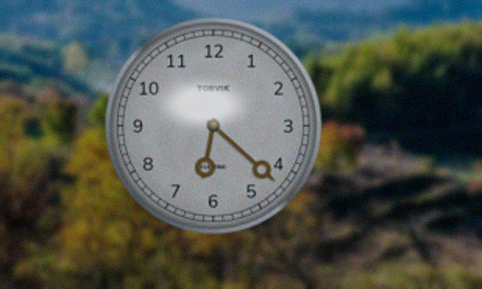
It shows 6h22
